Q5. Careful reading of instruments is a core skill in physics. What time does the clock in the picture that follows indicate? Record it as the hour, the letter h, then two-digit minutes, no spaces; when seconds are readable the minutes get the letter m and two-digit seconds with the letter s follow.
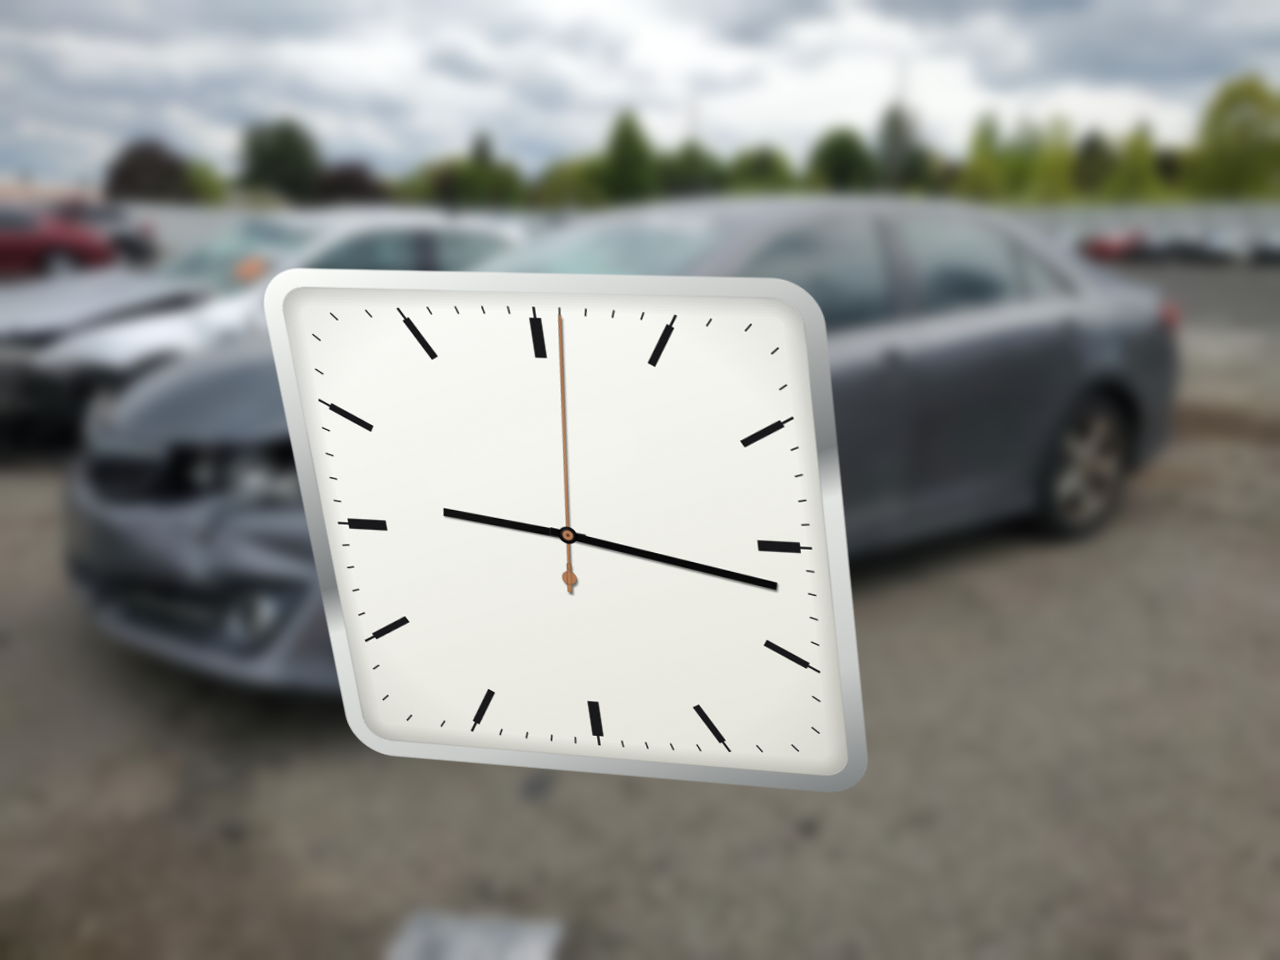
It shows 9h17m01s
